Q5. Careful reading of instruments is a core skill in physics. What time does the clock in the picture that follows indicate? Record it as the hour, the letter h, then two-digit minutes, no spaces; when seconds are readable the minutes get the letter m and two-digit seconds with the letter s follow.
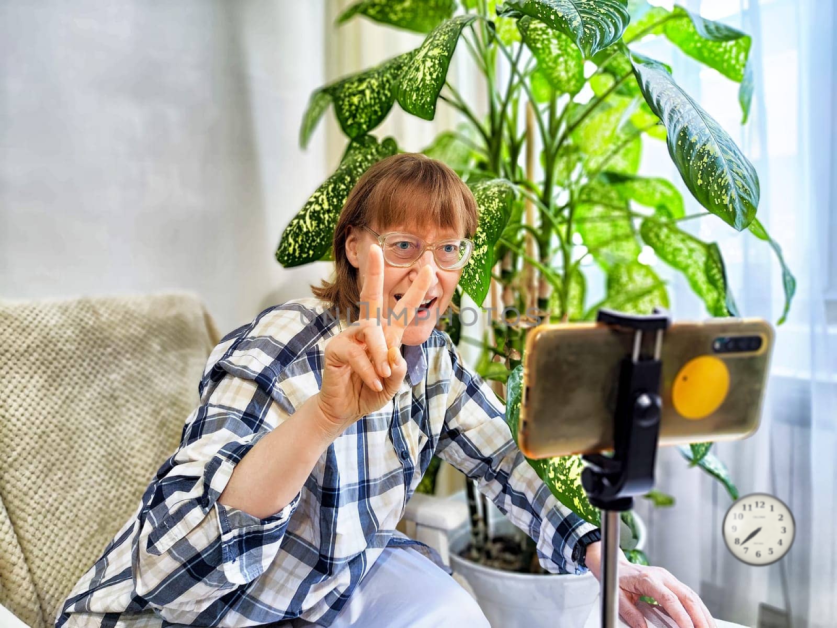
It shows 7h38
